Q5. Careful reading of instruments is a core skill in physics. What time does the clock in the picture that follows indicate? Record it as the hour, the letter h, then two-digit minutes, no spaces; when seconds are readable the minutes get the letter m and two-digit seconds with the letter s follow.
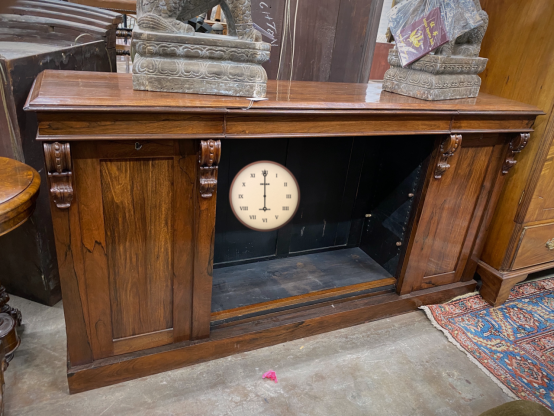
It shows 6h00
